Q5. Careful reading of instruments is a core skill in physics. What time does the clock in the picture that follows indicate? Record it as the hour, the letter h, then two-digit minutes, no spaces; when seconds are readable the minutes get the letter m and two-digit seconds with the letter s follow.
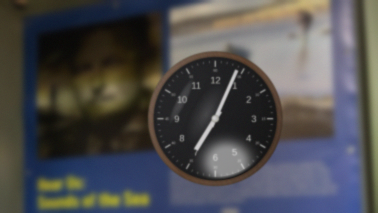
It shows 7h04
